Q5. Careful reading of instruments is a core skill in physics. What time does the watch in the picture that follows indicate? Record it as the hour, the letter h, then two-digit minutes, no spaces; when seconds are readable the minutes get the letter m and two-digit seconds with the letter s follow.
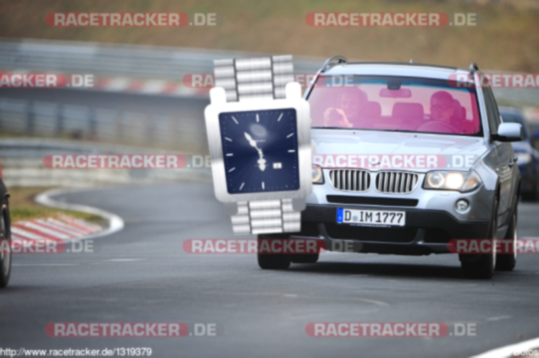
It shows 5h55
